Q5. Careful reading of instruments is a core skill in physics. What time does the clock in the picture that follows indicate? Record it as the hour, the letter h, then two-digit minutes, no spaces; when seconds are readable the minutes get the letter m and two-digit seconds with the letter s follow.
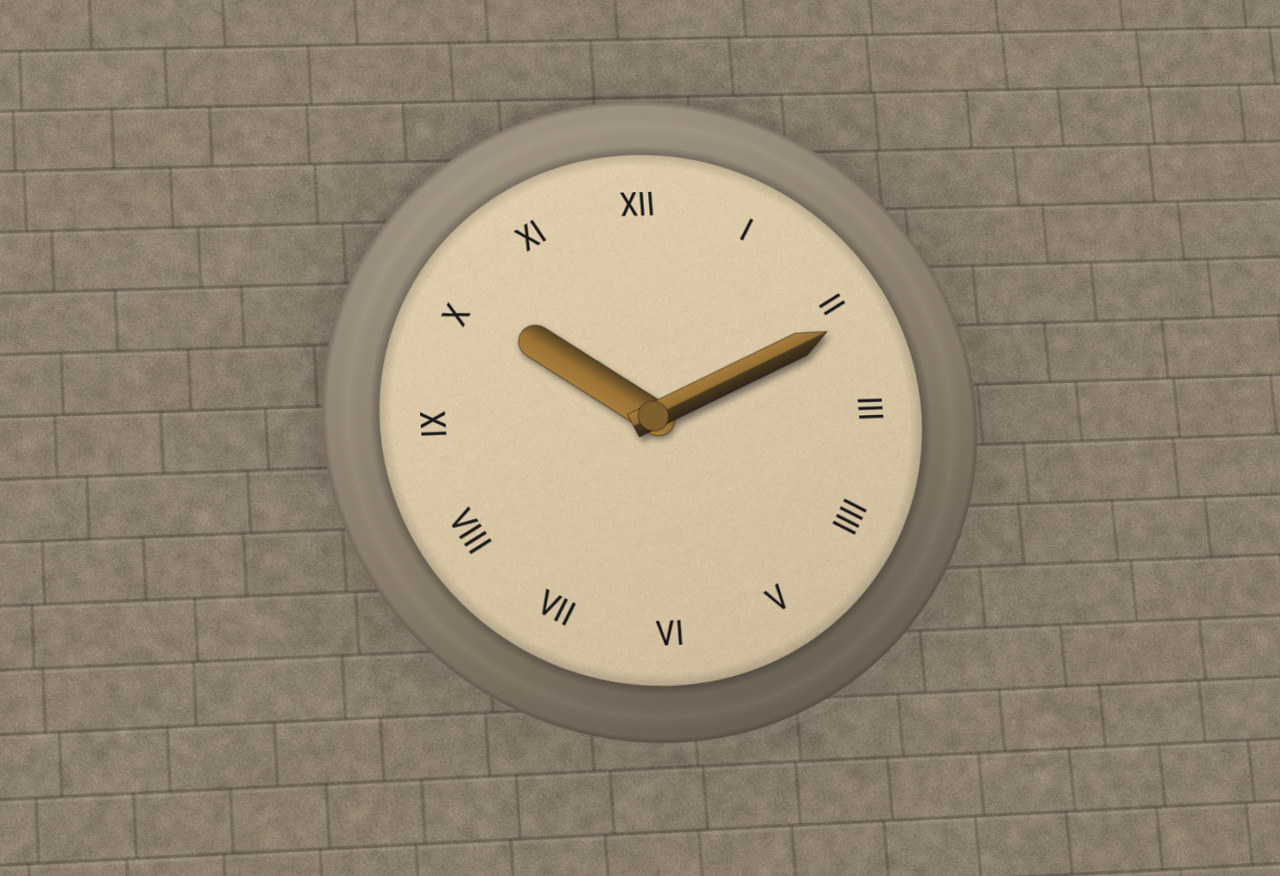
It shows 10h11
